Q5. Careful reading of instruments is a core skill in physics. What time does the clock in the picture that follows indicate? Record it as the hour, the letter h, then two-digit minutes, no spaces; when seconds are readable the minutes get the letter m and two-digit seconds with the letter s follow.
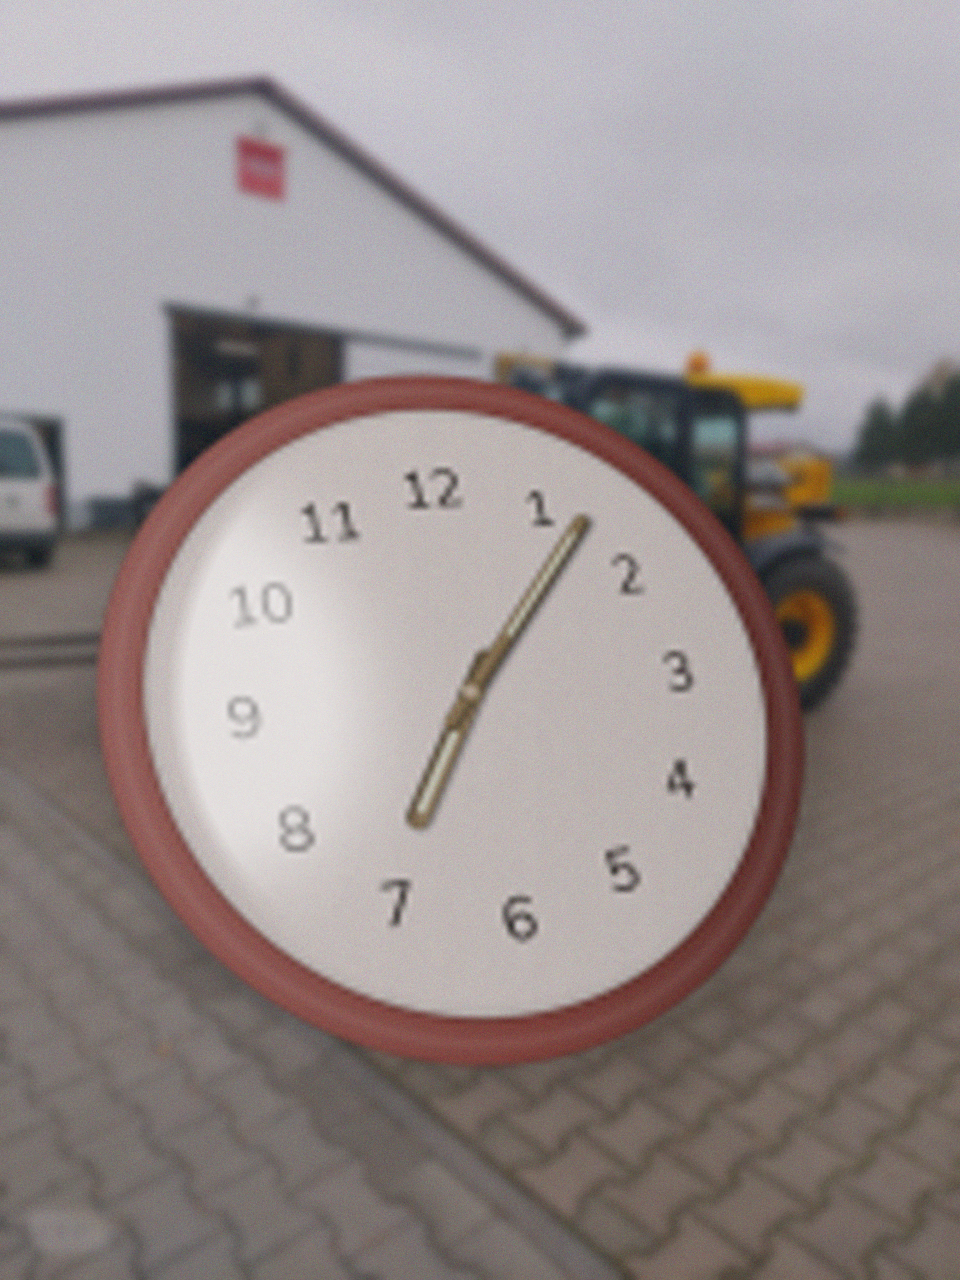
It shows 7h07
